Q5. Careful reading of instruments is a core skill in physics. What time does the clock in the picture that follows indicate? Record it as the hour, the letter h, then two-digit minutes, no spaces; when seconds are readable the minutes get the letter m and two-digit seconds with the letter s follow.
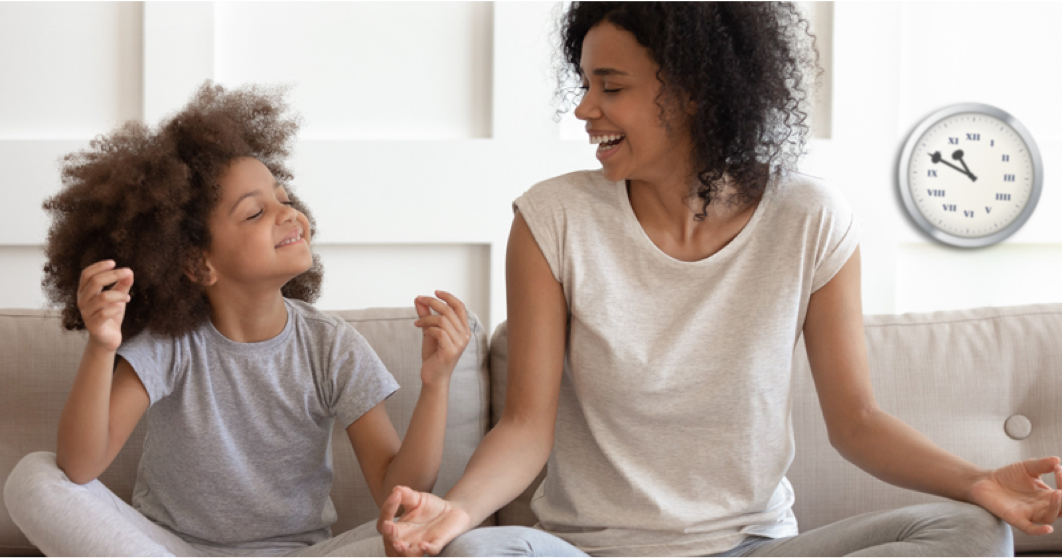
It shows 10h49
